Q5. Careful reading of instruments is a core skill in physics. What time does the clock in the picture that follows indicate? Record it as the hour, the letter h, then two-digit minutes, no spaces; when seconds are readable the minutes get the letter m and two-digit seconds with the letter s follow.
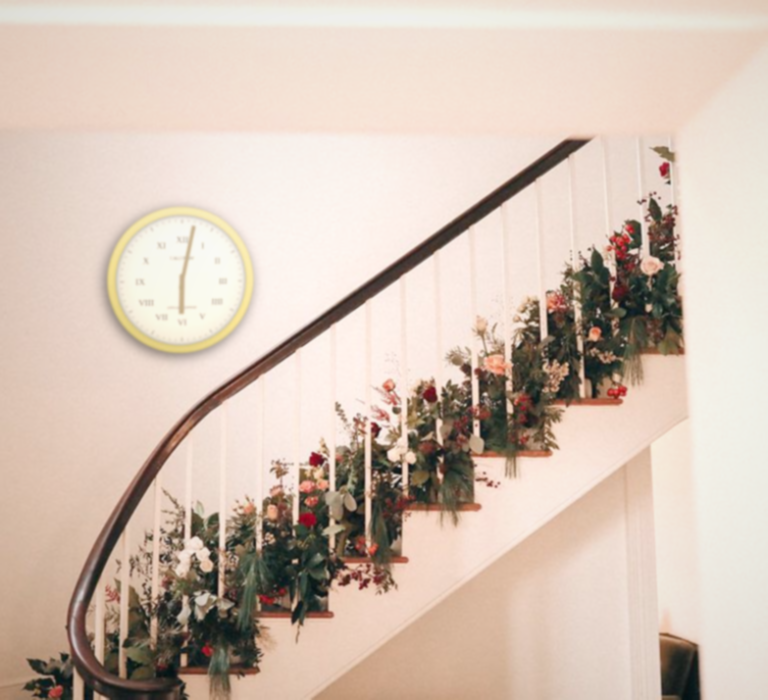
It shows 6h02
